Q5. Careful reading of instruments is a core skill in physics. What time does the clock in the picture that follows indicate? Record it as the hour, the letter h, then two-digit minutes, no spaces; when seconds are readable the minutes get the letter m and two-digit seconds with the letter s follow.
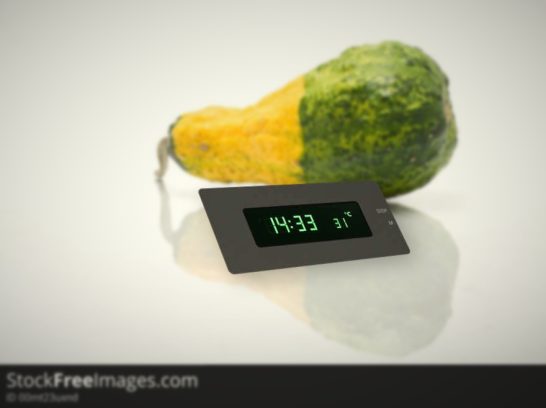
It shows 14h33
